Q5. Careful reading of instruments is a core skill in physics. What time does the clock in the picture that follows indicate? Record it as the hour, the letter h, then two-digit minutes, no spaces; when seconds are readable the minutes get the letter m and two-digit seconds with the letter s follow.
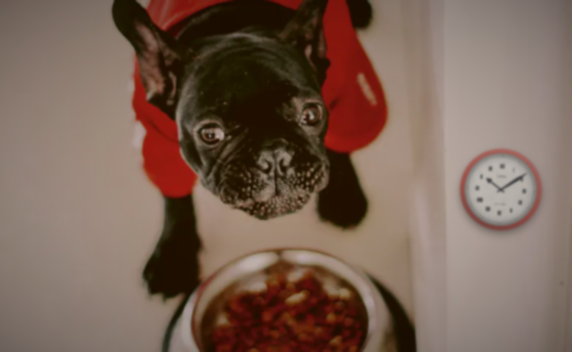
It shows 10h09
